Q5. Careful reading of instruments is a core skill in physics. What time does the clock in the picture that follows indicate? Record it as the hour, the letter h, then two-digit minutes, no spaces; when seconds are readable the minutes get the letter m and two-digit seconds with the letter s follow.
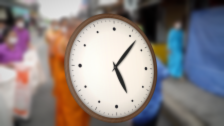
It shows 5h07
